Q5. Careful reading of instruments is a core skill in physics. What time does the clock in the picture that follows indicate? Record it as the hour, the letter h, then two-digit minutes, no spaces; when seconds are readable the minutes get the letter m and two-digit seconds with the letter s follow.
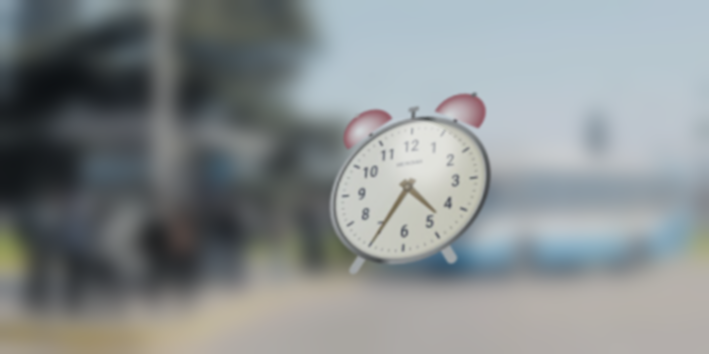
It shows 4h35
